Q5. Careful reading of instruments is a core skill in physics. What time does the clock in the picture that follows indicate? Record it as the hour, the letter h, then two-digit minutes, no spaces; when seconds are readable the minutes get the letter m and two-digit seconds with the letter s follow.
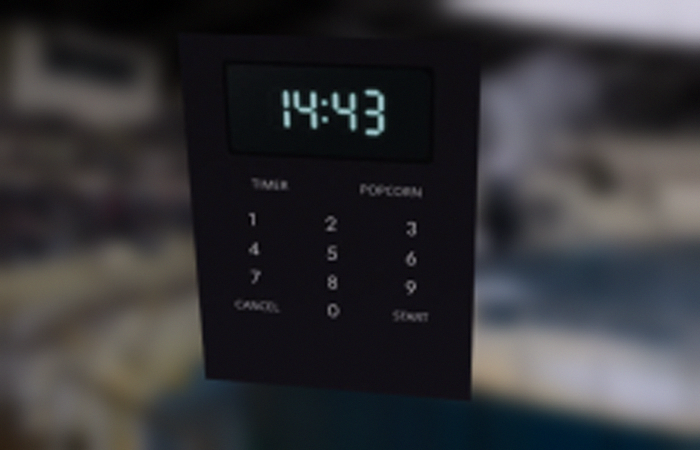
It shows 14h43
